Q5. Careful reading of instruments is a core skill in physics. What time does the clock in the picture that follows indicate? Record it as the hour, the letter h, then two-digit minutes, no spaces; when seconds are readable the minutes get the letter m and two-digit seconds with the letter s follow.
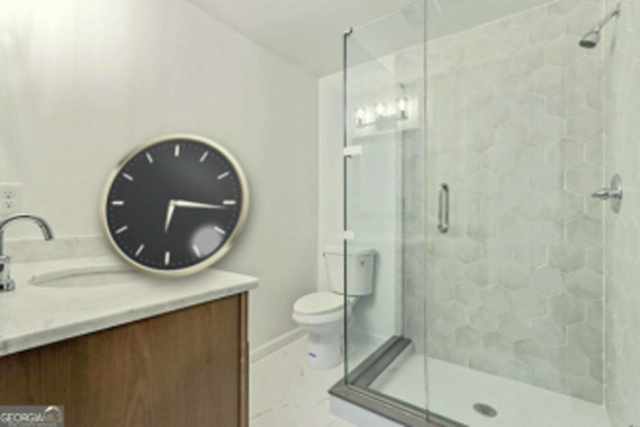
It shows 6h16
